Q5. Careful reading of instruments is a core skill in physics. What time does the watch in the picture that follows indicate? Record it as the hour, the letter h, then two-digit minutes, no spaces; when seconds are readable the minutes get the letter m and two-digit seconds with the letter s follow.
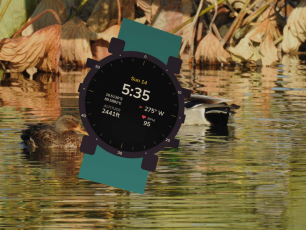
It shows 5h35
